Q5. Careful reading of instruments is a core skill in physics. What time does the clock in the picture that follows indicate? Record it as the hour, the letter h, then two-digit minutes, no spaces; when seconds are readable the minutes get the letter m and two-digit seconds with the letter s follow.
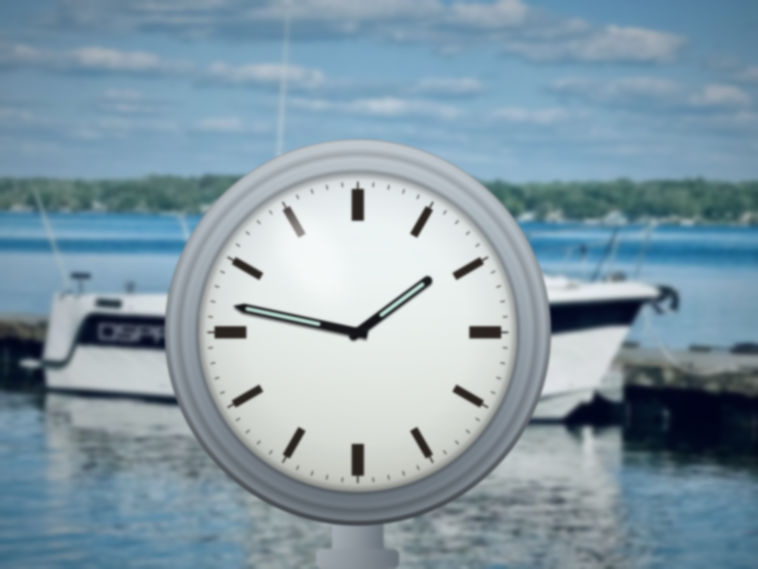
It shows 1h47
